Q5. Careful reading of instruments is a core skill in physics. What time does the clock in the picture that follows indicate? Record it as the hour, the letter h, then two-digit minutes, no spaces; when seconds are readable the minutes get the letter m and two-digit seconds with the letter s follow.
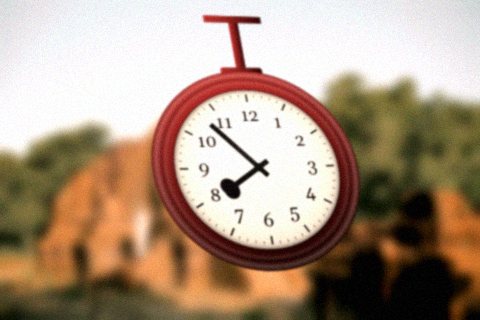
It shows 7h53
